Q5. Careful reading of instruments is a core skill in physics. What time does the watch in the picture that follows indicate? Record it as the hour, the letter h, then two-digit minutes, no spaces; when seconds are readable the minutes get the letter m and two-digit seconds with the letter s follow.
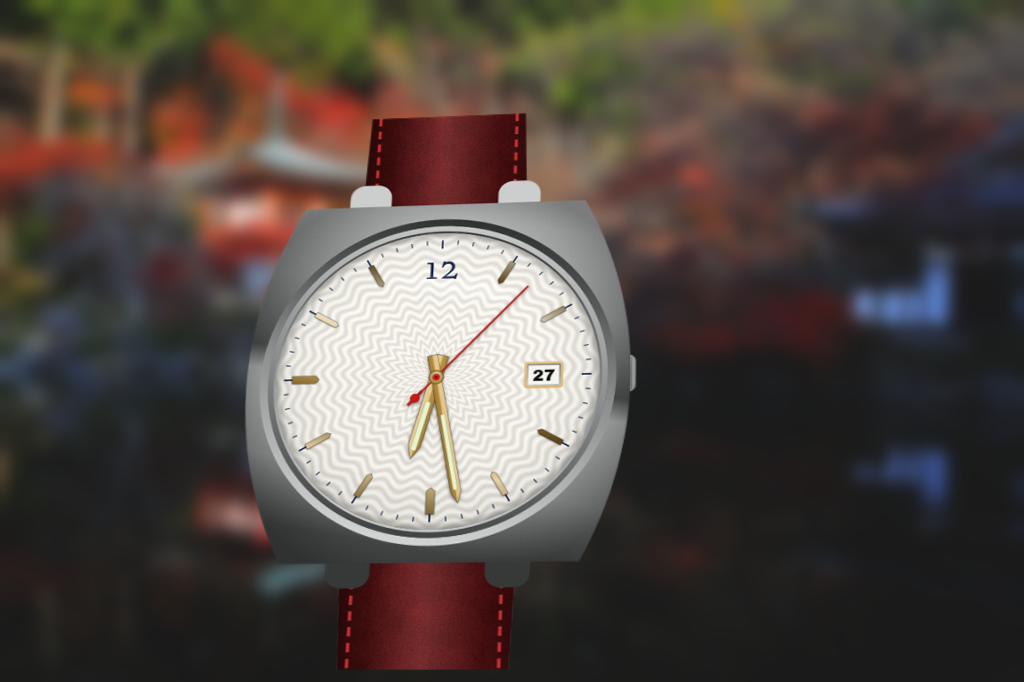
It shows 6h28m07s
